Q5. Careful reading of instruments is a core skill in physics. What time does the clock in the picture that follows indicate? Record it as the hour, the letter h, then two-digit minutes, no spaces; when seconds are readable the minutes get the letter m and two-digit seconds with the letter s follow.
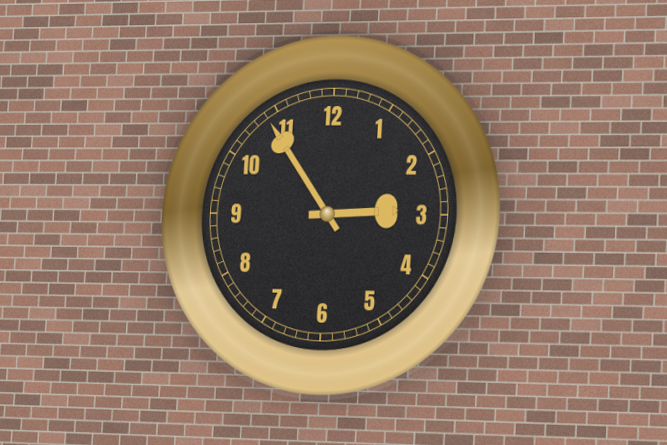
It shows 2h54
